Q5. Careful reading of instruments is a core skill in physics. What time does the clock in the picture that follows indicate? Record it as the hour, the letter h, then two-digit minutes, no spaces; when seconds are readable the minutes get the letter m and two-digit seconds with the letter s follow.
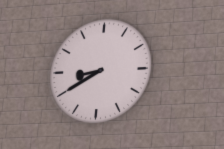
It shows 8h40
